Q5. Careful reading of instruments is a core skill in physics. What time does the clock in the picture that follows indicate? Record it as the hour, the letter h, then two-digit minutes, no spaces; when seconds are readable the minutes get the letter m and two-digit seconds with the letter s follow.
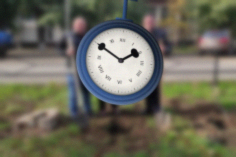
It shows 1h50
